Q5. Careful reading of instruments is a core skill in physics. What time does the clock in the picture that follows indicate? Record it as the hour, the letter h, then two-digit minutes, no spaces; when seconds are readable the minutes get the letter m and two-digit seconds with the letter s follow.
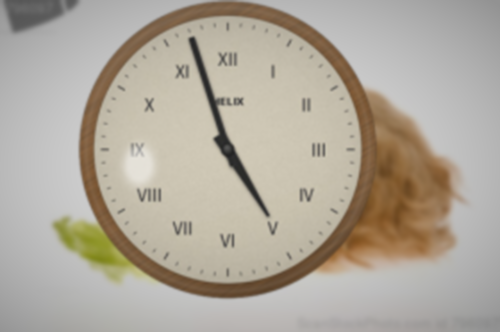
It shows 4h57
